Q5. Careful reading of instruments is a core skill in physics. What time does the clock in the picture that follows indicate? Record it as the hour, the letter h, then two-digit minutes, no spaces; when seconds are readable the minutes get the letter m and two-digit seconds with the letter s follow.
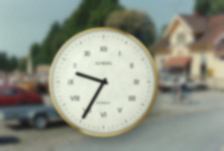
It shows 9h35
